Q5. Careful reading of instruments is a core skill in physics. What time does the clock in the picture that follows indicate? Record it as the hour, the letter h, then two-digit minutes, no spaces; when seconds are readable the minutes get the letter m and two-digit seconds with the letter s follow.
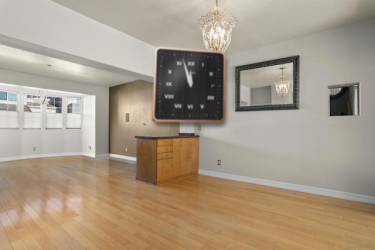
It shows 11h57
